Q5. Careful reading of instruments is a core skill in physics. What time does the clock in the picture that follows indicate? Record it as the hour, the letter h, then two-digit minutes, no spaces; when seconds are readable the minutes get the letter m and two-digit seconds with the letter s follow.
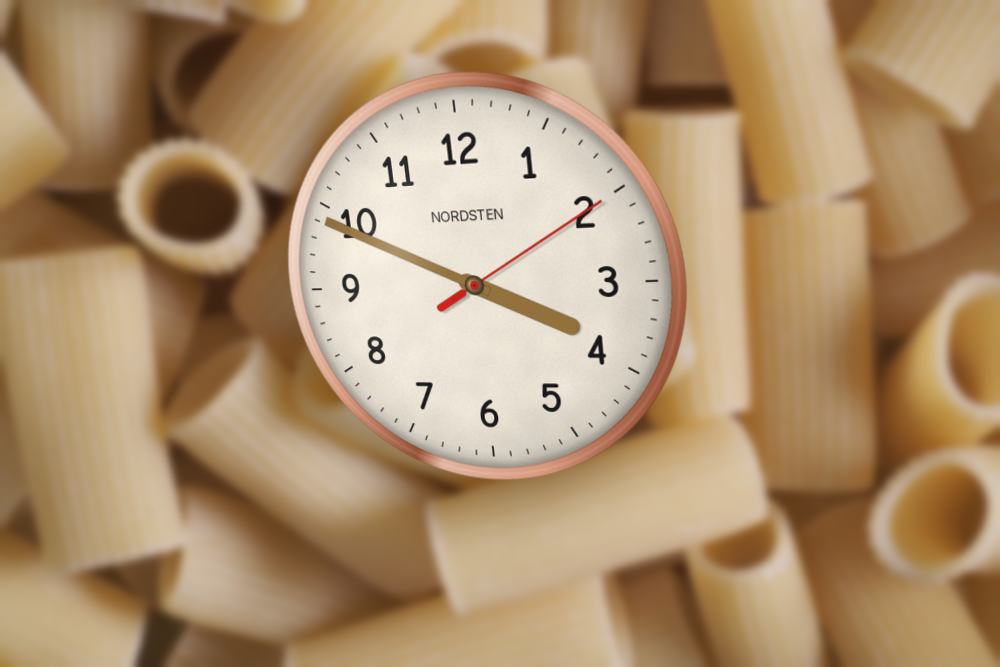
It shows 3h49m10s
